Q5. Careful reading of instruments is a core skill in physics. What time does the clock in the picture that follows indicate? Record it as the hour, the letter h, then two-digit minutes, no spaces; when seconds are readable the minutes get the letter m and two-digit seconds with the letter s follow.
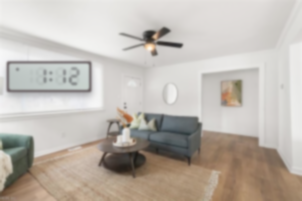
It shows 1h12
